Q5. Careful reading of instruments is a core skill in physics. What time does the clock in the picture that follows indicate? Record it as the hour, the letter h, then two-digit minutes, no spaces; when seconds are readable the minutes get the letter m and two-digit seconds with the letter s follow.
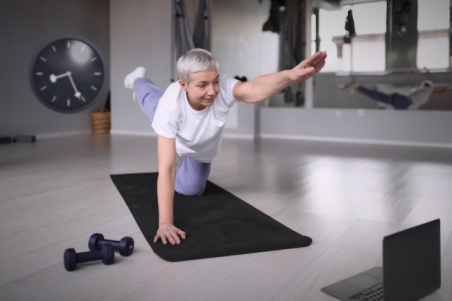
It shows 8h26
